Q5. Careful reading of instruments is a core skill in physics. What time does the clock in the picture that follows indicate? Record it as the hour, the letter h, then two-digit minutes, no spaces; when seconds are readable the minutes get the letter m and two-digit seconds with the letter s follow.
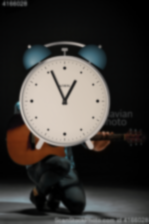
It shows 12h56
